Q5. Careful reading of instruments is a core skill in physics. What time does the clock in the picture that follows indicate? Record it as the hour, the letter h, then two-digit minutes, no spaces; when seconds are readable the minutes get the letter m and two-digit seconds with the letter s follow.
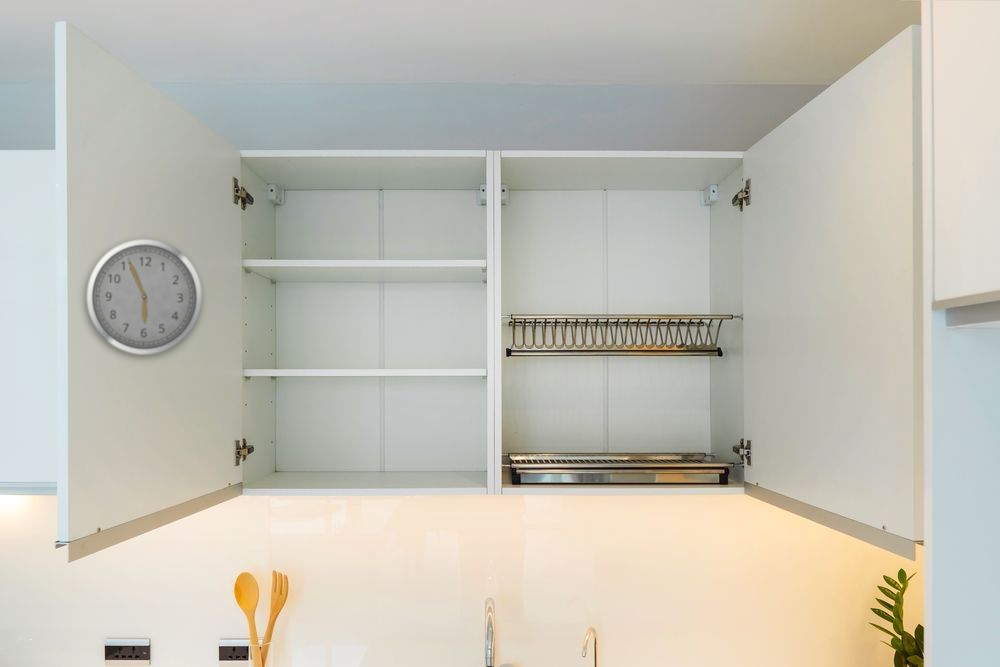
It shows 5h56
